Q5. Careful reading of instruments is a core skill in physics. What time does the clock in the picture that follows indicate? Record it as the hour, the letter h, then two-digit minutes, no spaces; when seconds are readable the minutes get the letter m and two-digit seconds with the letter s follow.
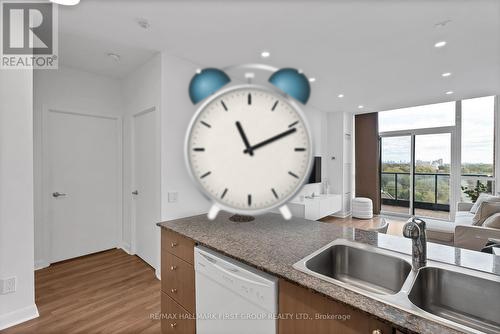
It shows 11h11
